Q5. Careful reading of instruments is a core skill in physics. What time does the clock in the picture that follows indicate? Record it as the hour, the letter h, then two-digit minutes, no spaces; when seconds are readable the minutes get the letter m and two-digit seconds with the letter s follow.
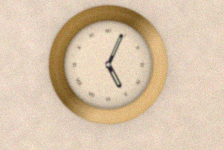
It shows 5h04
